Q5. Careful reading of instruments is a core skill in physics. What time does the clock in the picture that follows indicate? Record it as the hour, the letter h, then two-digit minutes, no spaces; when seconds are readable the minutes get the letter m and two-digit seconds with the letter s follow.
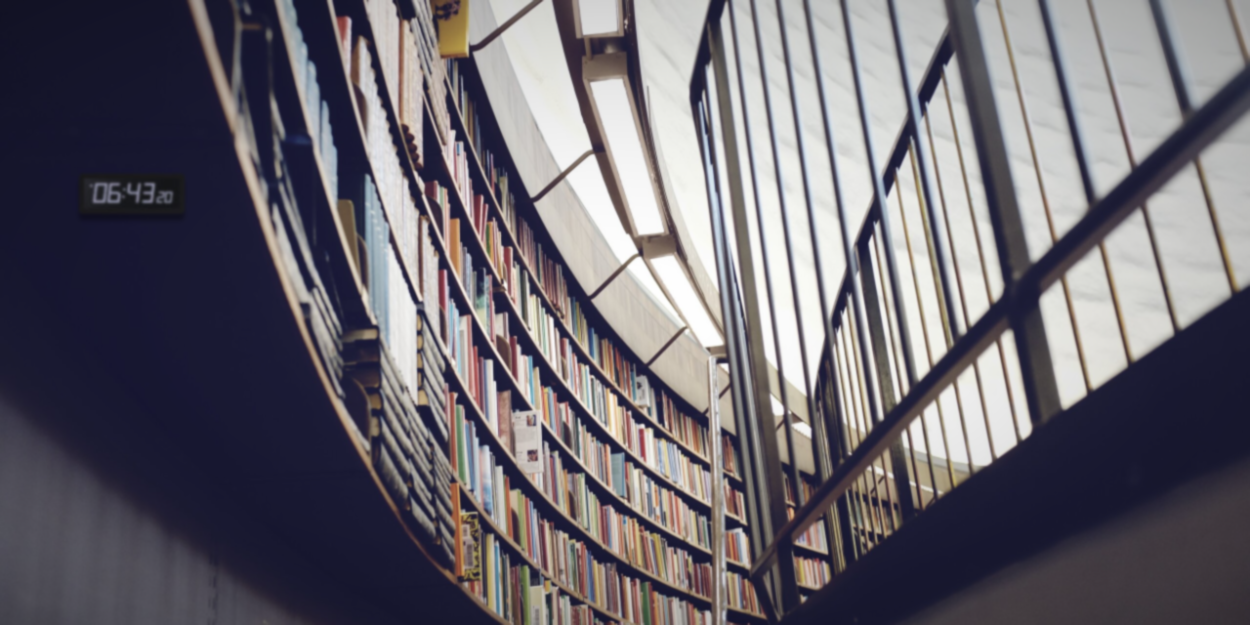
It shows 6h43
